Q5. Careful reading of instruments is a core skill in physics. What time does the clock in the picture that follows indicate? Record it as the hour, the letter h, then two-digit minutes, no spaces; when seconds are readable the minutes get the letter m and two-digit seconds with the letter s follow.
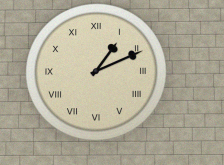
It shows 1h11
